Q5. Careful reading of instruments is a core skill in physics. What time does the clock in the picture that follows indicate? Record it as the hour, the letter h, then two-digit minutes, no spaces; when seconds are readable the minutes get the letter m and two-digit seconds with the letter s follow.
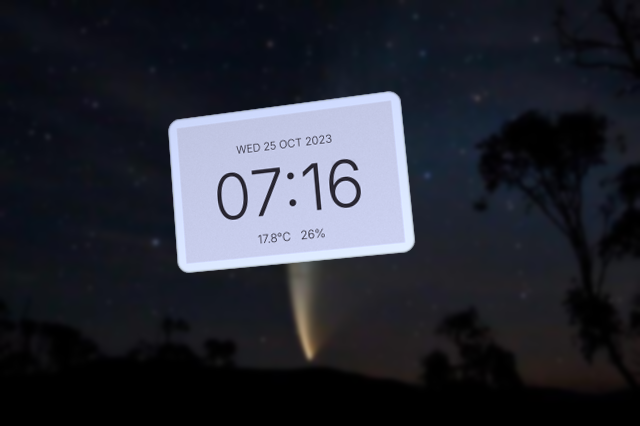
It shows 7h16
